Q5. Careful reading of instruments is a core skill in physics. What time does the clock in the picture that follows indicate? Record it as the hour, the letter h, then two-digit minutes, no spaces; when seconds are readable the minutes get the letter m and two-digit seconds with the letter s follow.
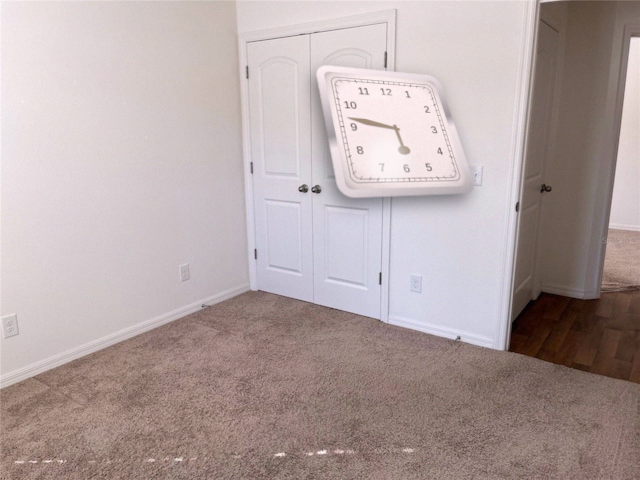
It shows 5h47
